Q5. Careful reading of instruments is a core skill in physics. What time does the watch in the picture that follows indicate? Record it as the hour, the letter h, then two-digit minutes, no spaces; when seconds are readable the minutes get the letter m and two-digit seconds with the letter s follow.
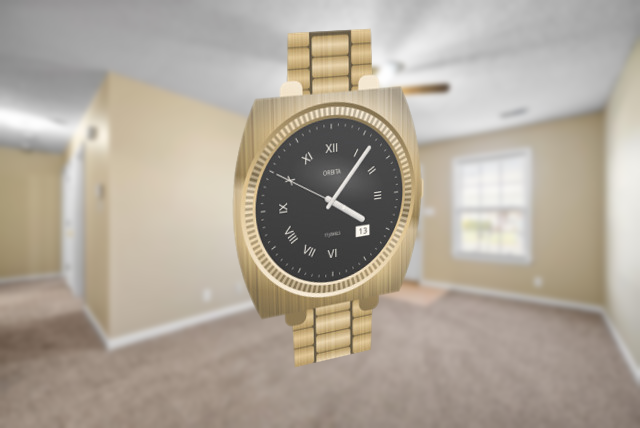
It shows 4h06m50s
